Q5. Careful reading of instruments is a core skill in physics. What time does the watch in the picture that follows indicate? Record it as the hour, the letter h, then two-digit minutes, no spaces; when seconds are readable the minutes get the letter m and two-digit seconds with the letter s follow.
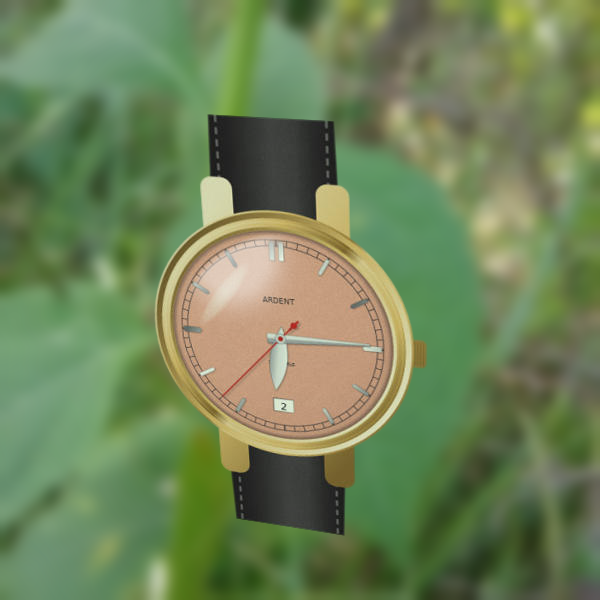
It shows 6h14m37s
